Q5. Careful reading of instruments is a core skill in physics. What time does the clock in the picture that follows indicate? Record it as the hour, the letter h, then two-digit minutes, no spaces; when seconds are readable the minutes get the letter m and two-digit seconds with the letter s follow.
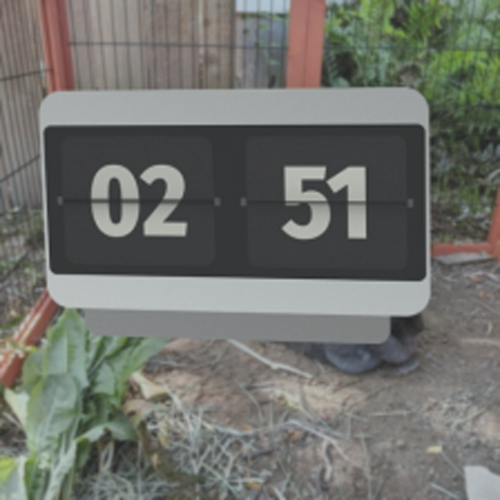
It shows 2h51
